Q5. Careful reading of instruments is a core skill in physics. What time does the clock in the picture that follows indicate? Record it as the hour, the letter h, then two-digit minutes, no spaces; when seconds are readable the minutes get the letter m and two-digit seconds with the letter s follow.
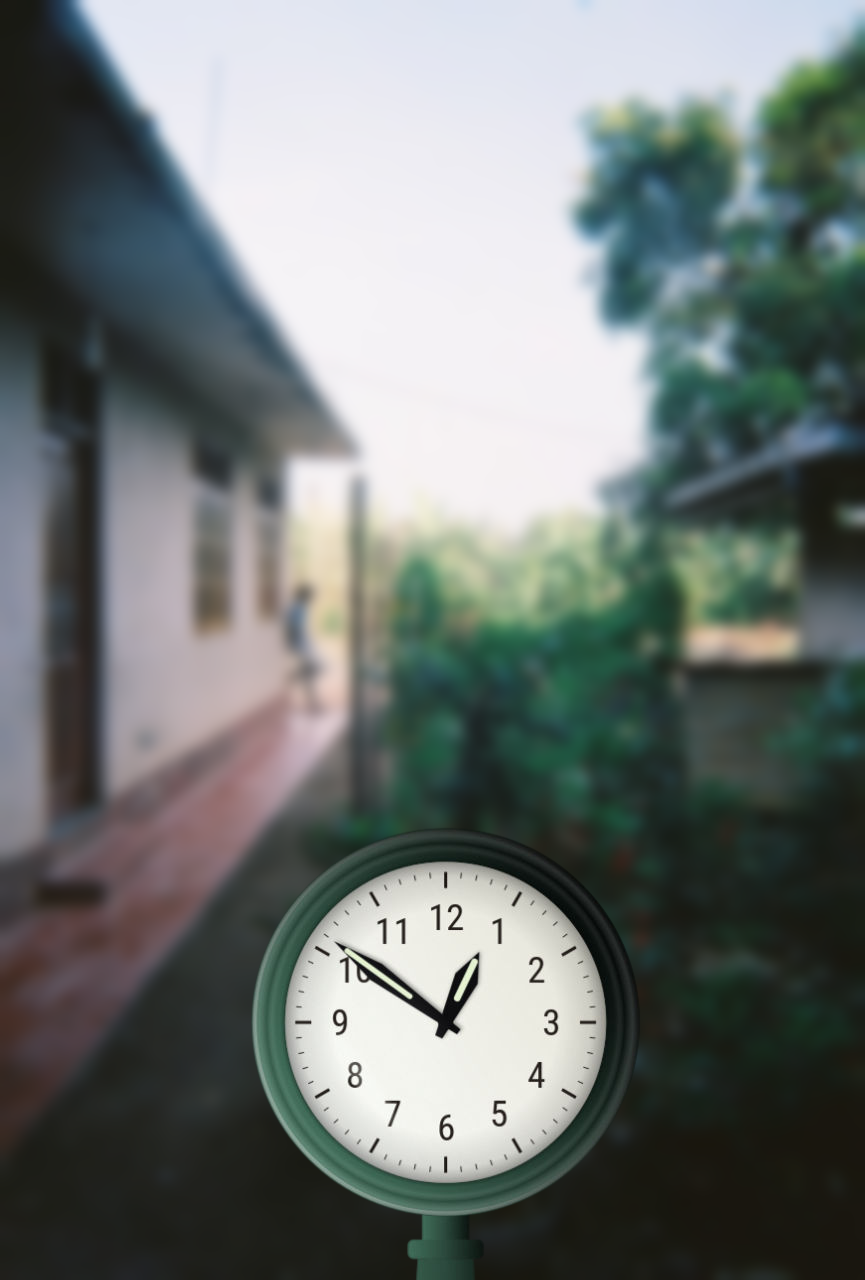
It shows 12h51
